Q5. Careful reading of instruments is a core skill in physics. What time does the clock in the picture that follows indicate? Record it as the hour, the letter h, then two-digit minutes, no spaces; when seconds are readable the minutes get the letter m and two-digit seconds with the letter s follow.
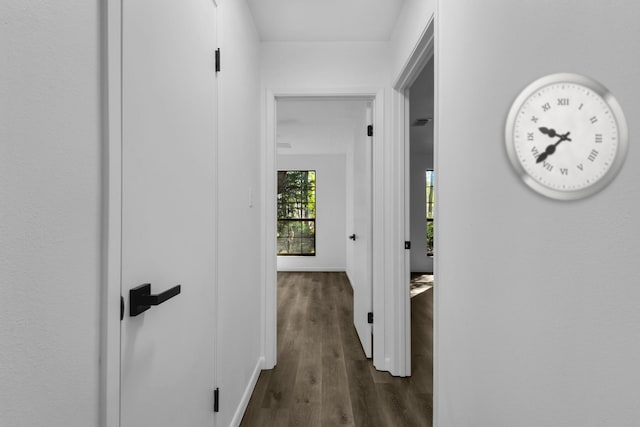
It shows 9h38
